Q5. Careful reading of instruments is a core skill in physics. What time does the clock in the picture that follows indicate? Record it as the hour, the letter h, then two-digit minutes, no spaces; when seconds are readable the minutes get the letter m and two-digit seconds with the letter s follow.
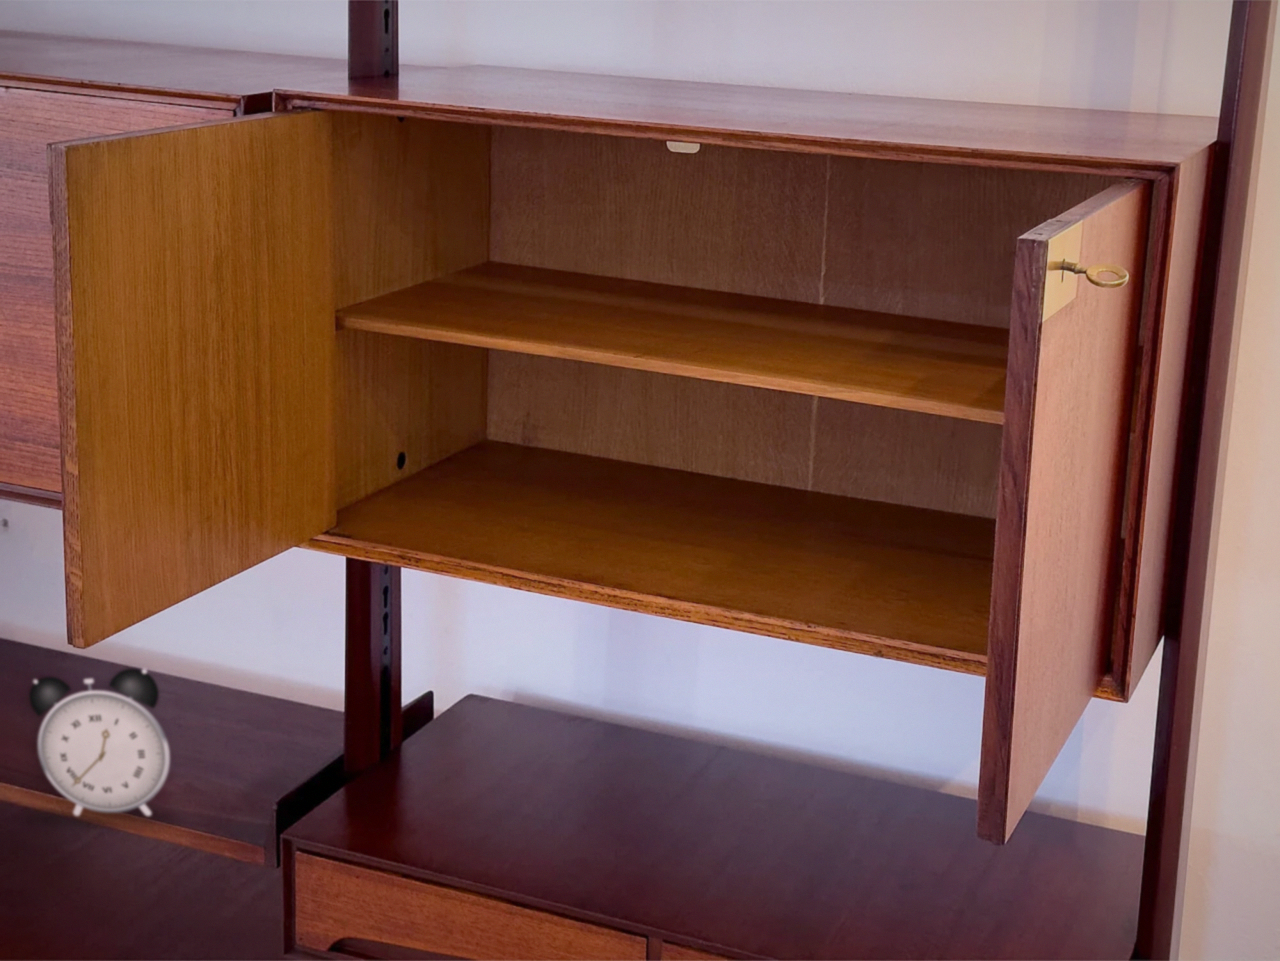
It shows 12h38
